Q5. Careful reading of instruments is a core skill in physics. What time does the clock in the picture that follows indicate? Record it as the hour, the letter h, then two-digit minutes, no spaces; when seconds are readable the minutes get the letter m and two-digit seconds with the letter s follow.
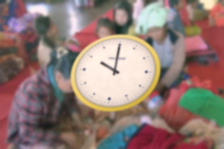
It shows 10h00
